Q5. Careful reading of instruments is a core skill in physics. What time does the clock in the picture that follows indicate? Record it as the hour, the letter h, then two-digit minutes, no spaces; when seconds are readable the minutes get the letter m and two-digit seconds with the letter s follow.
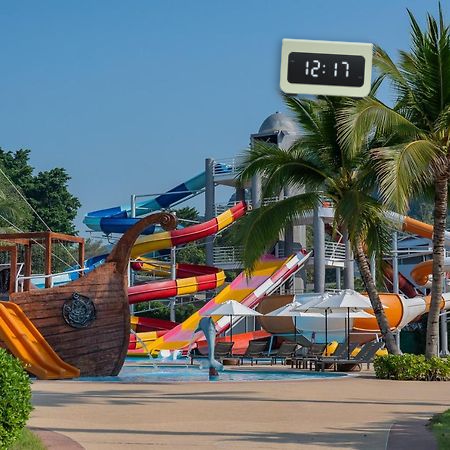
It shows 12h17
